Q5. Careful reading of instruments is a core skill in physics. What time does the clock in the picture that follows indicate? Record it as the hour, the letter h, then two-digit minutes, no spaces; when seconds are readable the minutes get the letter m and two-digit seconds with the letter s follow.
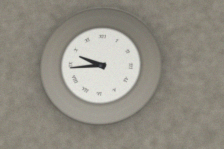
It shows 9h44
